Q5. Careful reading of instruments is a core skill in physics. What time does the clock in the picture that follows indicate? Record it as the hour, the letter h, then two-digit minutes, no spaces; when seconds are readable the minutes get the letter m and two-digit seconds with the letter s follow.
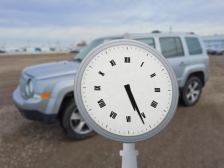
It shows 5h26
